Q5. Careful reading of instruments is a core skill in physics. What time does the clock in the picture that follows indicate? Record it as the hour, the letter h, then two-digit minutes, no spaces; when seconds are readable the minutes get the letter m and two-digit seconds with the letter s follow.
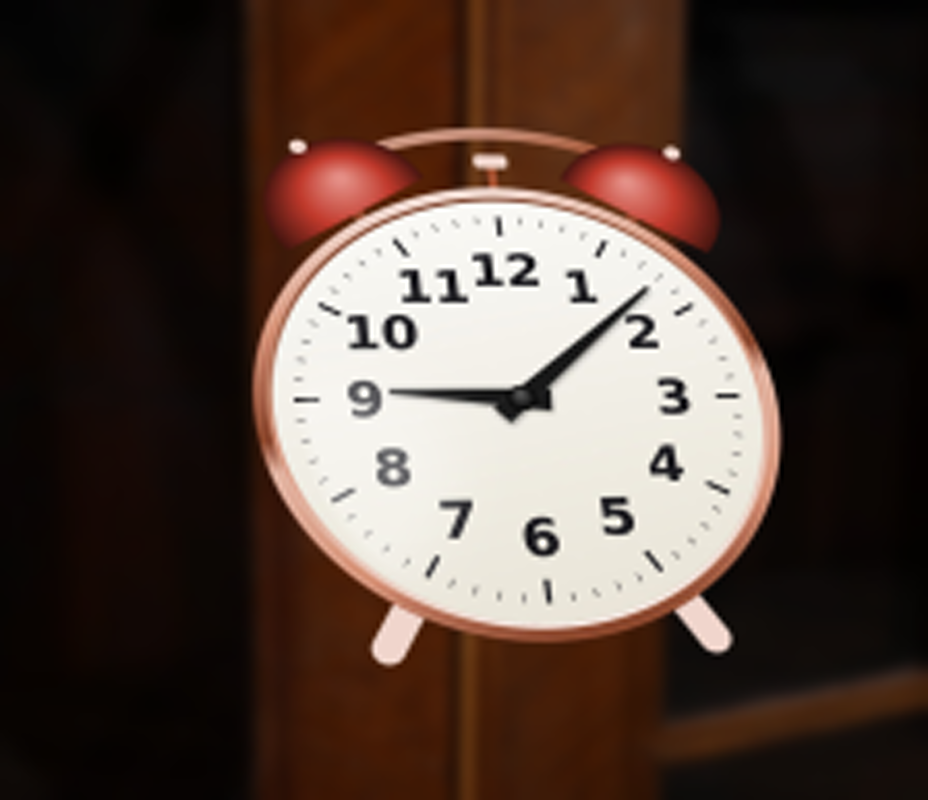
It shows 9h08
